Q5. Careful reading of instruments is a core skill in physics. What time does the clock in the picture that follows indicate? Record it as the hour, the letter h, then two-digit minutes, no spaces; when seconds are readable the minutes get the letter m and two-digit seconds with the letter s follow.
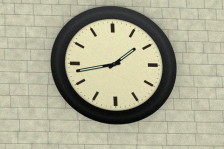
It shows 1h43
